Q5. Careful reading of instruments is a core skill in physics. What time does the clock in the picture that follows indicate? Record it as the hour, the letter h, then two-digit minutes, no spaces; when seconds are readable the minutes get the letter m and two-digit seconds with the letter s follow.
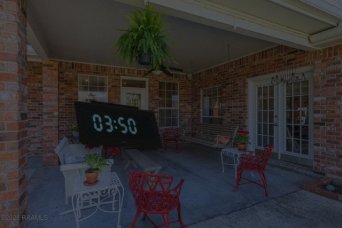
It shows 3h50
